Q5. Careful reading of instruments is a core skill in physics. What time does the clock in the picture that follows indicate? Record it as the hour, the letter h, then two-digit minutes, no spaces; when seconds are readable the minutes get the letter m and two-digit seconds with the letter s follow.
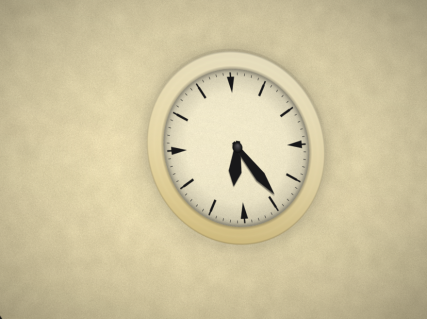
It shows 6h24
